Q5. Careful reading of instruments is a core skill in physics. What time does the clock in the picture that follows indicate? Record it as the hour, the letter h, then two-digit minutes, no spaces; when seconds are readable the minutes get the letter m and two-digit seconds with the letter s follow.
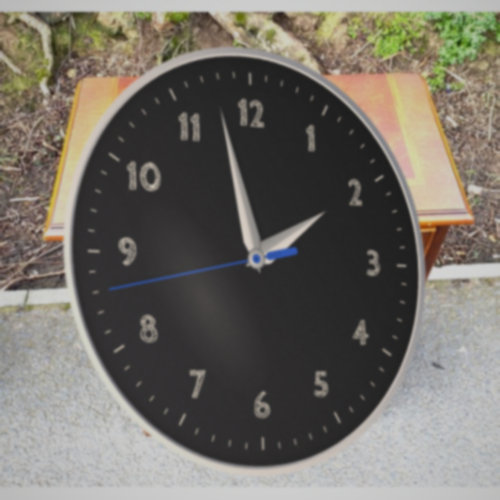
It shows 1h57m43s
